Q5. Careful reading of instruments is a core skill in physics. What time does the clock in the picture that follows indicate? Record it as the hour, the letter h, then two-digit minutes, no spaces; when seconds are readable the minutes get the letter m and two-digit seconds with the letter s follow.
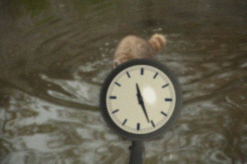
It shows 11h26
